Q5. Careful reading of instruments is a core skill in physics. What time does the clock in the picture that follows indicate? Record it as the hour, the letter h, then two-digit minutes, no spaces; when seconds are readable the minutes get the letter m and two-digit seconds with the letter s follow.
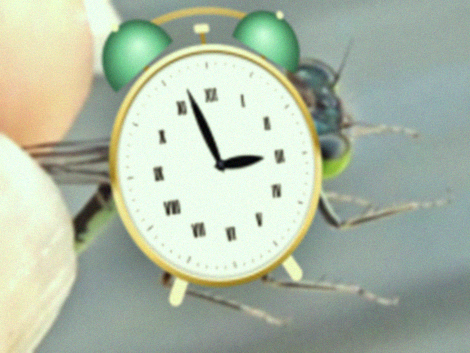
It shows 2h57
